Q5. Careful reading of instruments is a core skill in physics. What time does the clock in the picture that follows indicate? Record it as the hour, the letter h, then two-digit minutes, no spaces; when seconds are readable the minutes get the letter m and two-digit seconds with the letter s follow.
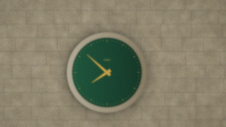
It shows 7h52
